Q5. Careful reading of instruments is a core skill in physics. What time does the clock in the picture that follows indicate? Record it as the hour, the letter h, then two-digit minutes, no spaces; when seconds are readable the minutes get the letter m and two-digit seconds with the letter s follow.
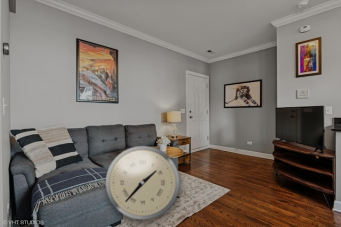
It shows 1h37
